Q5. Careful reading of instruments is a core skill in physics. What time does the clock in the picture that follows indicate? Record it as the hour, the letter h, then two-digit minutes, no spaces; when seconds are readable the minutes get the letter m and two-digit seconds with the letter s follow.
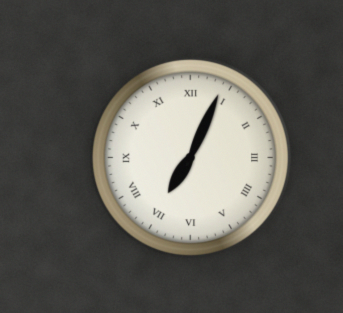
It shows 7h04
